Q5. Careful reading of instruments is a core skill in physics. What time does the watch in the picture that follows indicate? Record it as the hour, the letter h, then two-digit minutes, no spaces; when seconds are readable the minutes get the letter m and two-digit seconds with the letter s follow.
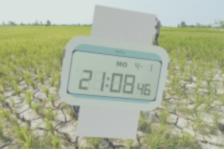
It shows 21h08m46s
